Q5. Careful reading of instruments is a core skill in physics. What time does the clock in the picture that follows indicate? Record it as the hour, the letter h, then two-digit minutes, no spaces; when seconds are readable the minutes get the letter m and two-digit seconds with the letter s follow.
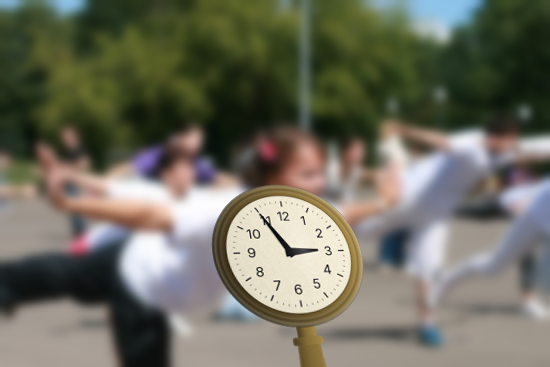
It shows 2h55
